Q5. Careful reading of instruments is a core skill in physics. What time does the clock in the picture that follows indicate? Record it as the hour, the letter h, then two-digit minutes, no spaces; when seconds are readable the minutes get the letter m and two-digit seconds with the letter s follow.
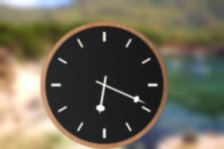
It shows 6h19
